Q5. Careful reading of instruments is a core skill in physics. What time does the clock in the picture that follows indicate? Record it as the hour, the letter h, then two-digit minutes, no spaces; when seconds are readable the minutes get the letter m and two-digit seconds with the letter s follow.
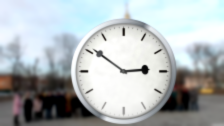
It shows 2h51
